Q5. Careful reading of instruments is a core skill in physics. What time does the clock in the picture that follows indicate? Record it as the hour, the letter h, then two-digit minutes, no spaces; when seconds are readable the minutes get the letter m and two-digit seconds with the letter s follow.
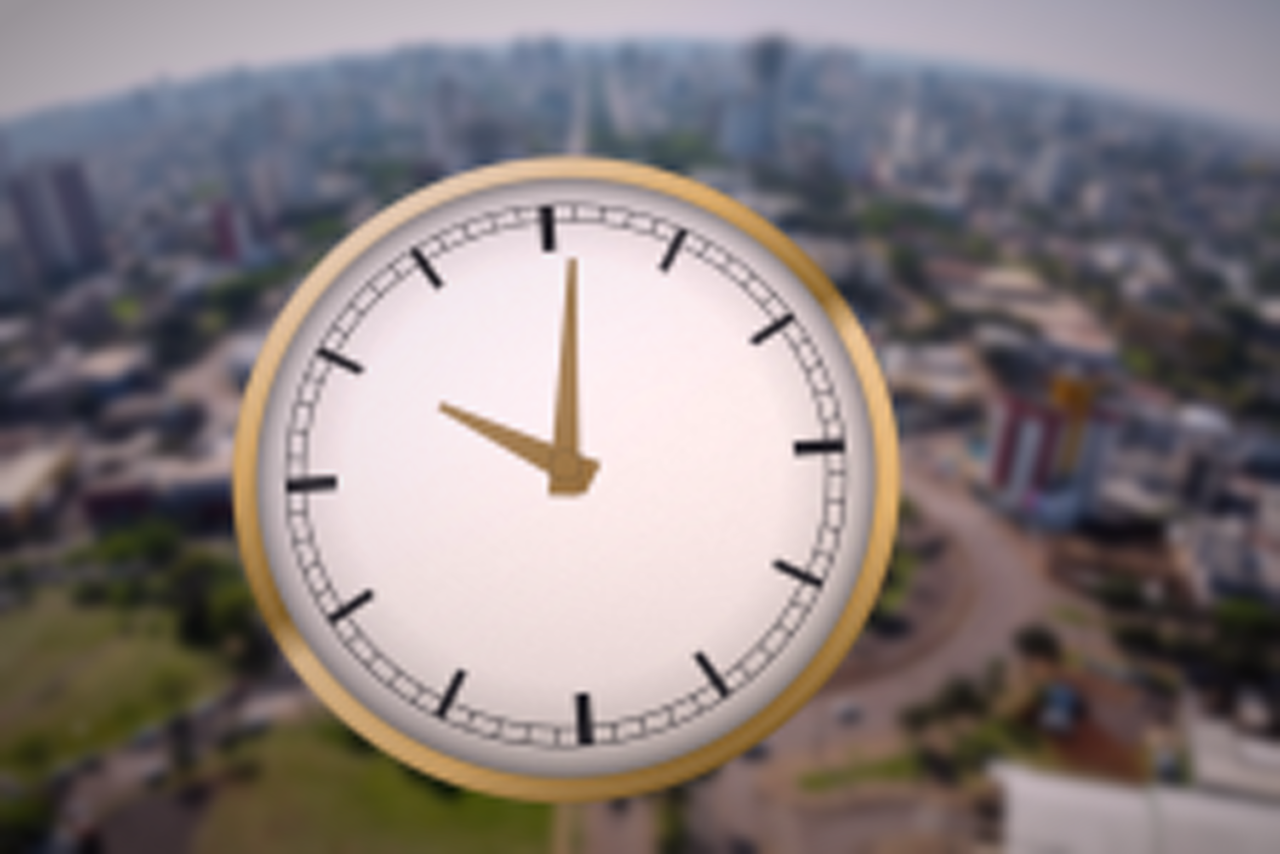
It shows 10h01
